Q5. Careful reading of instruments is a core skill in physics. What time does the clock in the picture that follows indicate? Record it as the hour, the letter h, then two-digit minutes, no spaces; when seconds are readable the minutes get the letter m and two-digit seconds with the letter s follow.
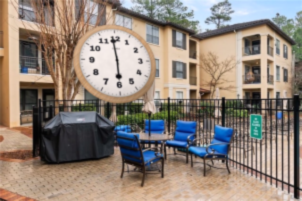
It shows 5h59
